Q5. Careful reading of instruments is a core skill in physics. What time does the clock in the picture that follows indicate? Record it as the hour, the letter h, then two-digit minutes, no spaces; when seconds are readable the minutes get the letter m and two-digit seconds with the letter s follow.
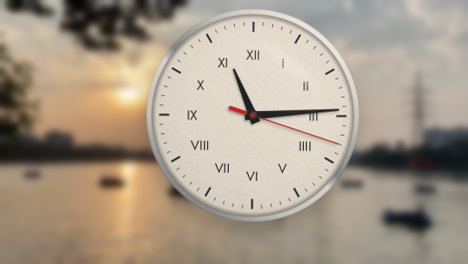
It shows 11h14m18s
